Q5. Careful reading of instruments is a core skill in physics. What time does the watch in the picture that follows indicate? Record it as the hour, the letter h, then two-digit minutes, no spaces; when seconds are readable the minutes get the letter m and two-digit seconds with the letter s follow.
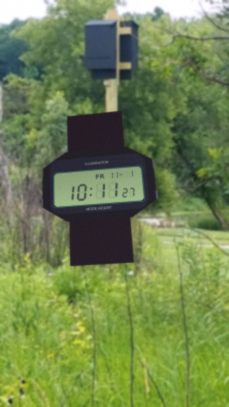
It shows 10h11
